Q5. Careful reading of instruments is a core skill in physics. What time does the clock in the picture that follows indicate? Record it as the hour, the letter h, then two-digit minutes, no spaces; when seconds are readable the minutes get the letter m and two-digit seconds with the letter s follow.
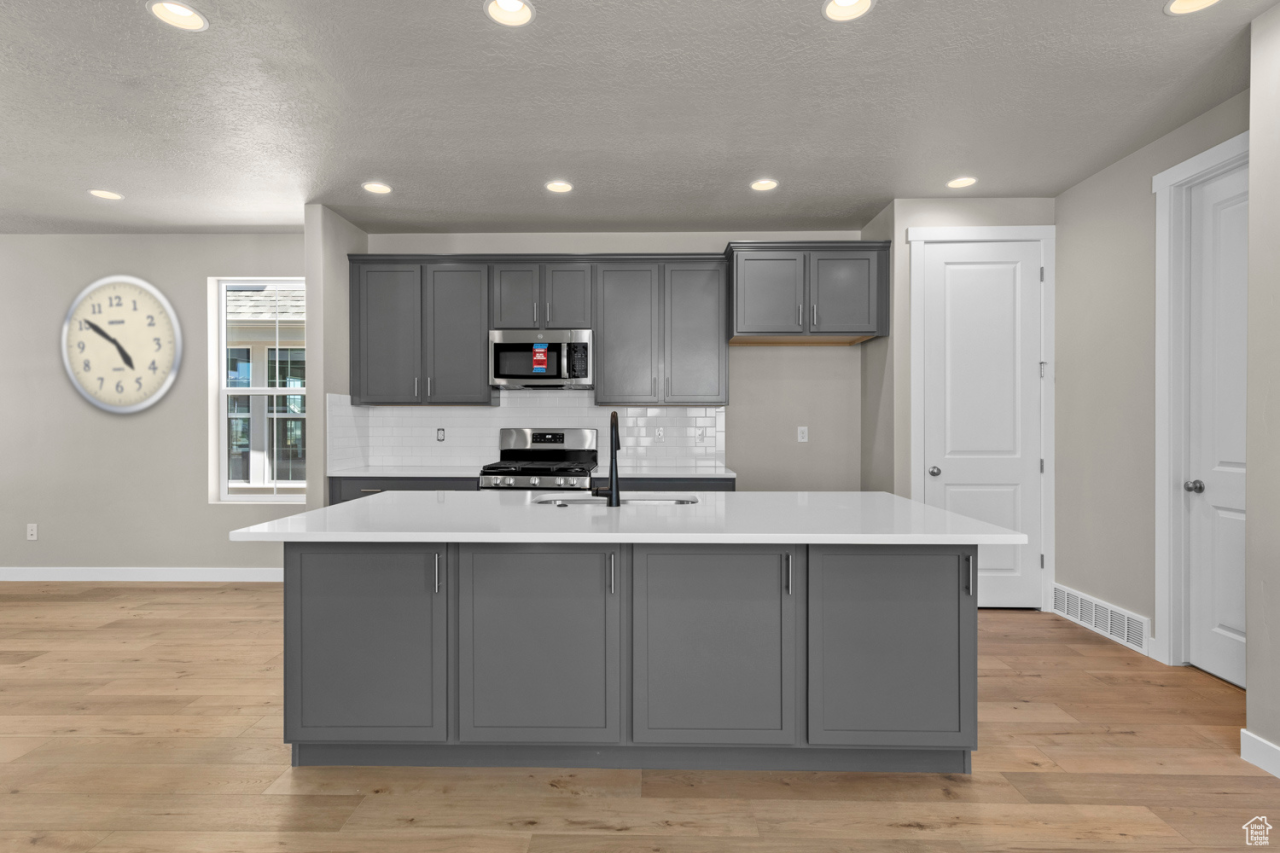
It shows 4h51
